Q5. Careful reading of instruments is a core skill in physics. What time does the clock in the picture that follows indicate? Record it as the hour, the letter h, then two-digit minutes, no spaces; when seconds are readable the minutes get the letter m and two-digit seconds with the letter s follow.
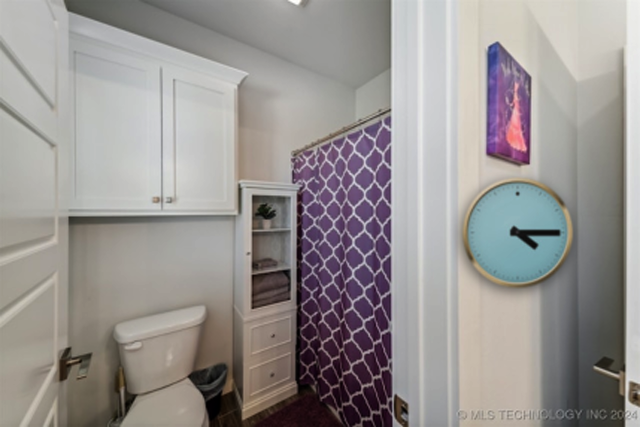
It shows 4h15
